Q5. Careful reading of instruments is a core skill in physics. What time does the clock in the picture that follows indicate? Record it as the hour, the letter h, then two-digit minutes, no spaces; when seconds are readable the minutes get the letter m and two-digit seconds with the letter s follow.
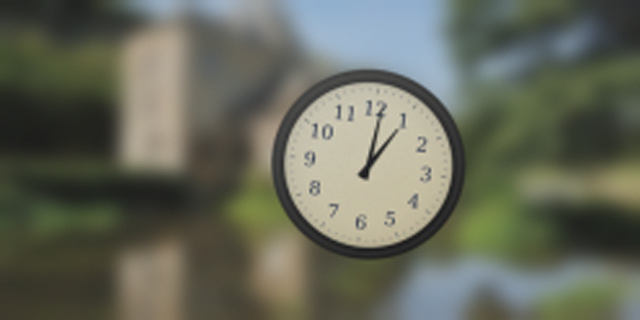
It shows 1h01
